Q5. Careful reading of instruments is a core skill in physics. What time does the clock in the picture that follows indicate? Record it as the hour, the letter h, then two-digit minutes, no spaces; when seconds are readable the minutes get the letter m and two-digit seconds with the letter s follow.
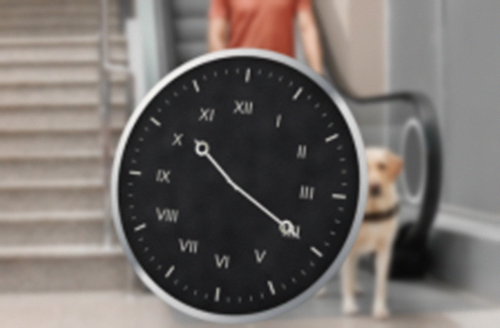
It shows 10h20
